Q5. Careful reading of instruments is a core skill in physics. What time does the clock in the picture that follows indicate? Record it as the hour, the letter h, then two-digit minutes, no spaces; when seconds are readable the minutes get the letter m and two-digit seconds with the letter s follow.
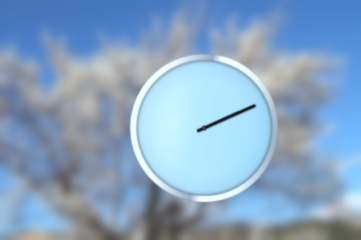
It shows 2h11
